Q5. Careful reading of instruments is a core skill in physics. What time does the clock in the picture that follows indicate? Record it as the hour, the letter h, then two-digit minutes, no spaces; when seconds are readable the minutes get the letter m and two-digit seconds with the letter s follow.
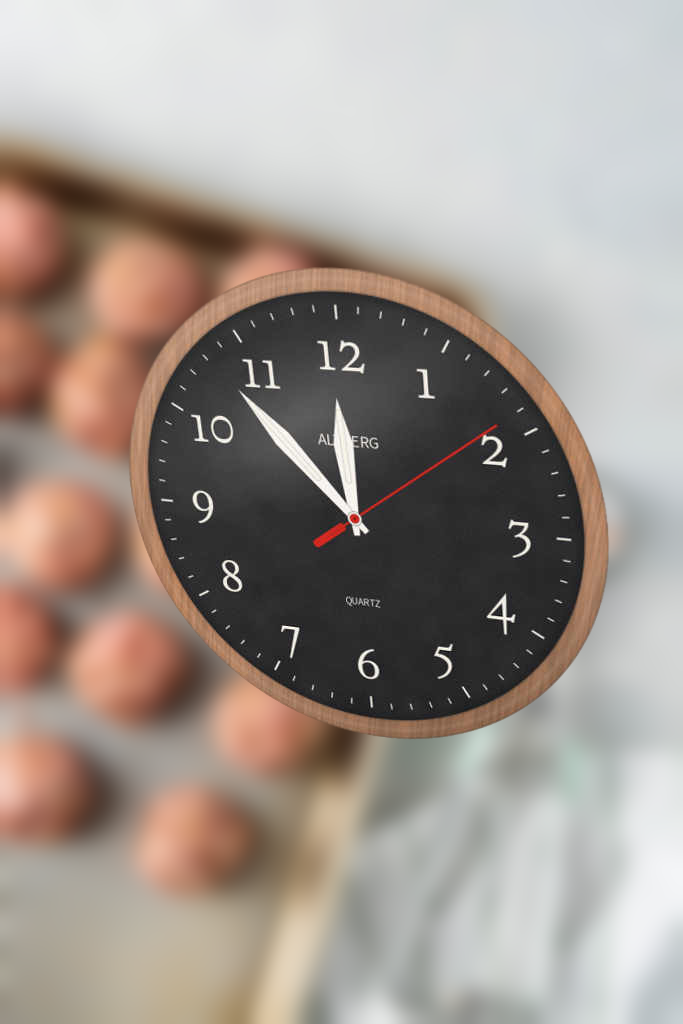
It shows 11h53m09s
